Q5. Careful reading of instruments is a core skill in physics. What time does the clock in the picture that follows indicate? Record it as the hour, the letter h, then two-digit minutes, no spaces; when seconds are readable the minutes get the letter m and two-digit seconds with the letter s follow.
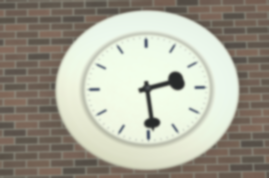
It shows 2h29
